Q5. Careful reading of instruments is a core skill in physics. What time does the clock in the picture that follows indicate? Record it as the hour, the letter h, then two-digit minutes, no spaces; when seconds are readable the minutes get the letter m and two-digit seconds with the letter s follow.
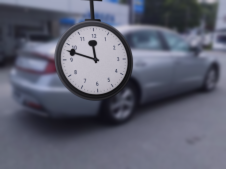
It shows 11h48
